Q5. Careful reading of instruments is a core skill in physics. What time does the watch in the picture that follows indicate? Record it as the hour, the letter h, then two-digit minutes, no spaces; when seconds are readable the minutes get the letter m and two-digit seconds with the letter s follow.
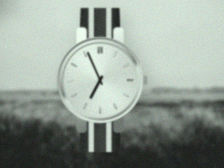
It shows 6h56
